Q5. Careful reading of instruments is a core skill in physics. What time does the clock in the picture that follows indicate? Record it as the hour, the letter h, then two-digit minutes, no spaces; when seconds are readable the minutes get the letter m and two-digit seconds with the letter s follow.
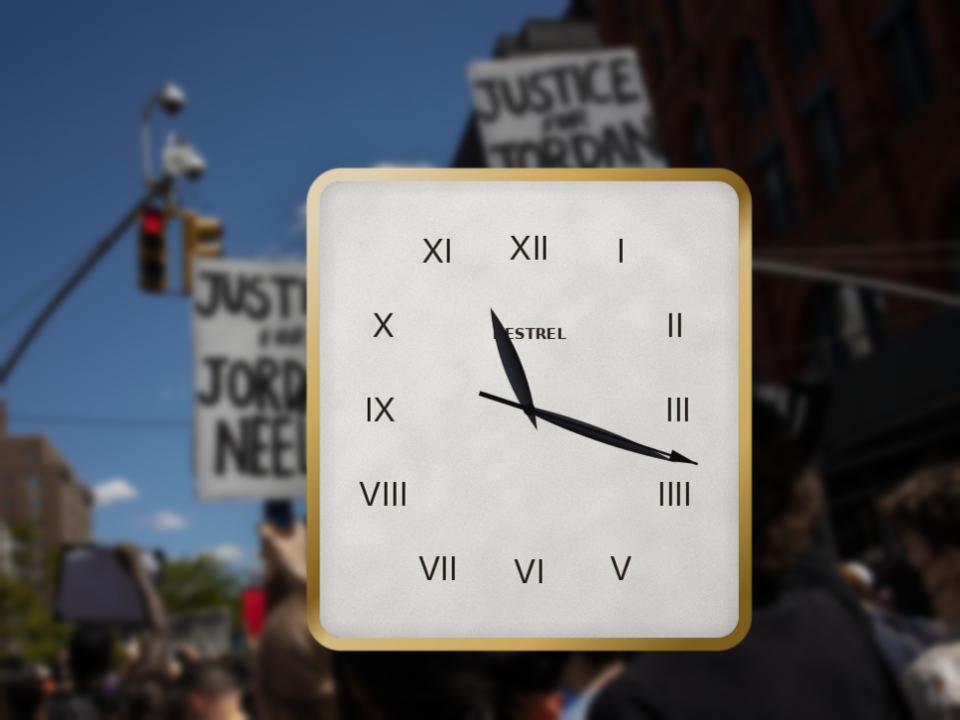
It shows 11h18m18s
